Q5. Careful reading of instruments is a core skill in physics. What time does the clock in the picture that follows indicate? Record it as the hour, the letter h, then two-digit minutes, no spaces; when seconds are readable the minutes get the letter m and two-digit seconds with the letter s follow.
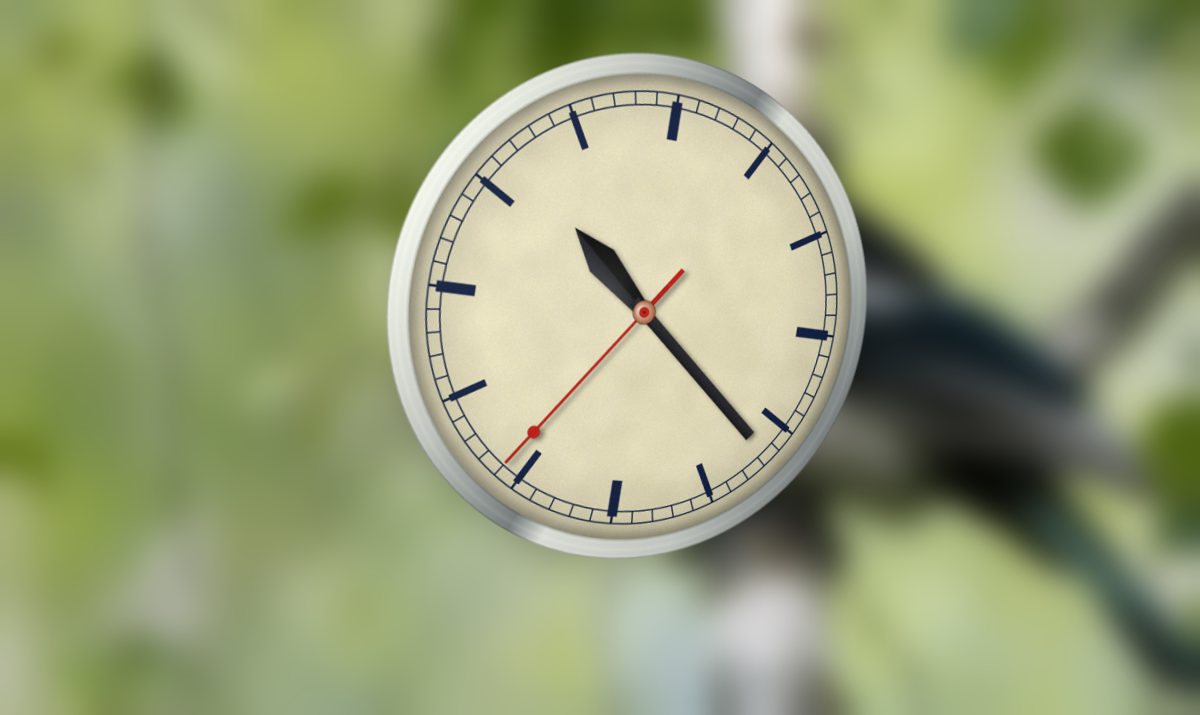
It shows 10h21m36s
